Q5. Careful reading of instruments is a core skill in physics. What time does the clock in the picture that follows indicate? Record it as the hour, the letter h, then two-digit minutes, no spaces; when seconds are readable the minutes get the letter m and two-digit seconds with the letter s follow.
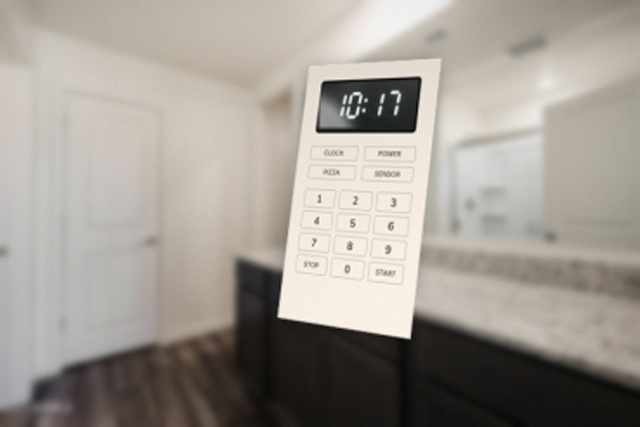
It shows 10h17
